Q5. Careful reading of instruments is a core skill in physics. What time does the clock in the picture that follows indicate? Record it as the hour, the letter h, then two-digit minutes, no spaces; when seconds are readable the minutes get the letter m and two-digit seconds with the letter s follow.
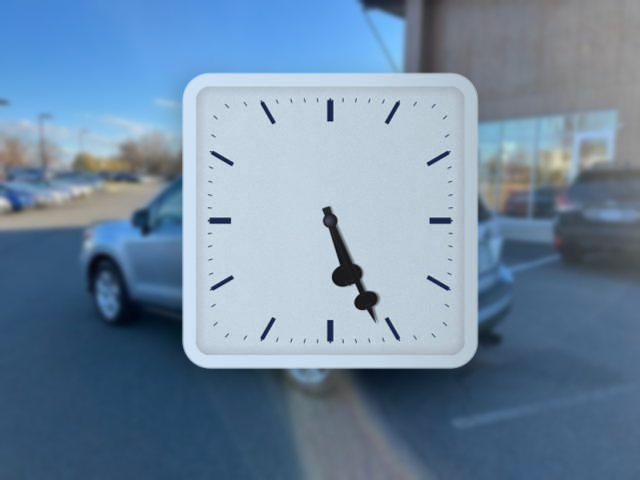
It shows 5h26
